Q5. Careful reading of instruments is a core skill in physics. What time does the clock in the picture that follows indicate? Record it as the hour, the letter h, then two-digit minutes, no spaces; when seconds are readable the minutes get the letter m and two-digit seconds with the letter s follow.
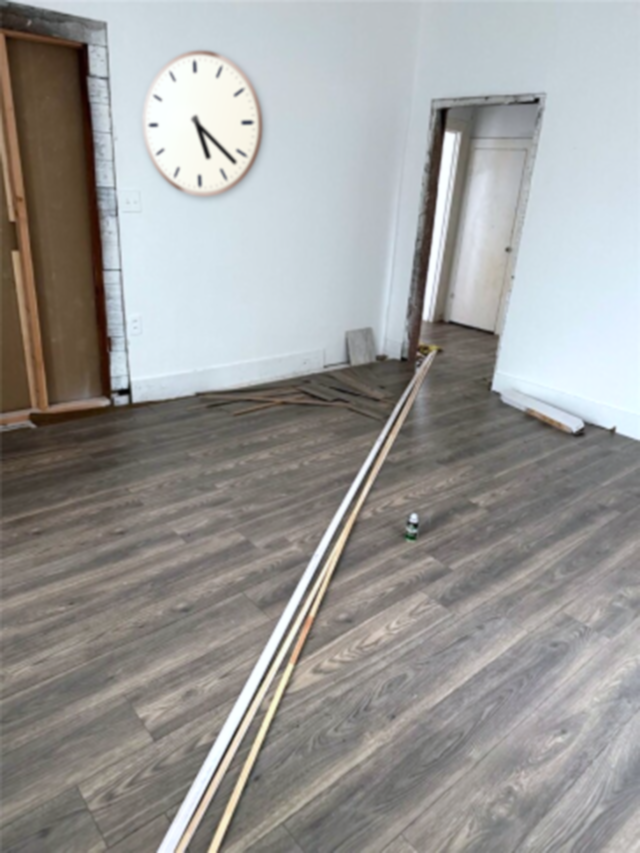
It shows 5h22
